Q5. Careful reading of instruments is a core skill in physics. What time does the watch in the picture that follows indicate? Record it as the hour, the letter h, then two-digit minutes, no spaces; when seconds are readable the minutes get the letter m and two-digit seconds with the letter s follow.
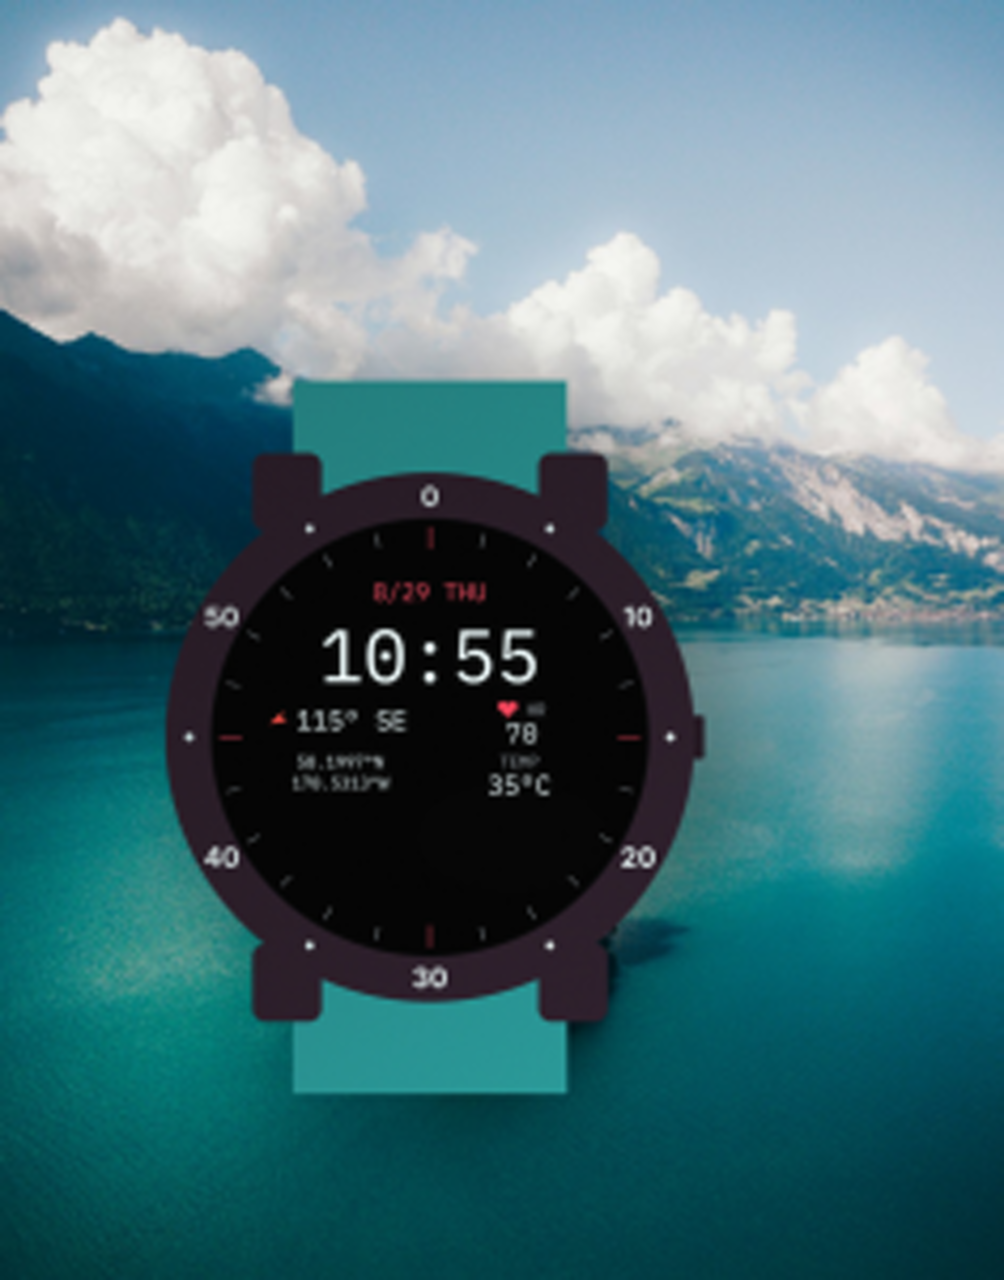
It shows 10h55
